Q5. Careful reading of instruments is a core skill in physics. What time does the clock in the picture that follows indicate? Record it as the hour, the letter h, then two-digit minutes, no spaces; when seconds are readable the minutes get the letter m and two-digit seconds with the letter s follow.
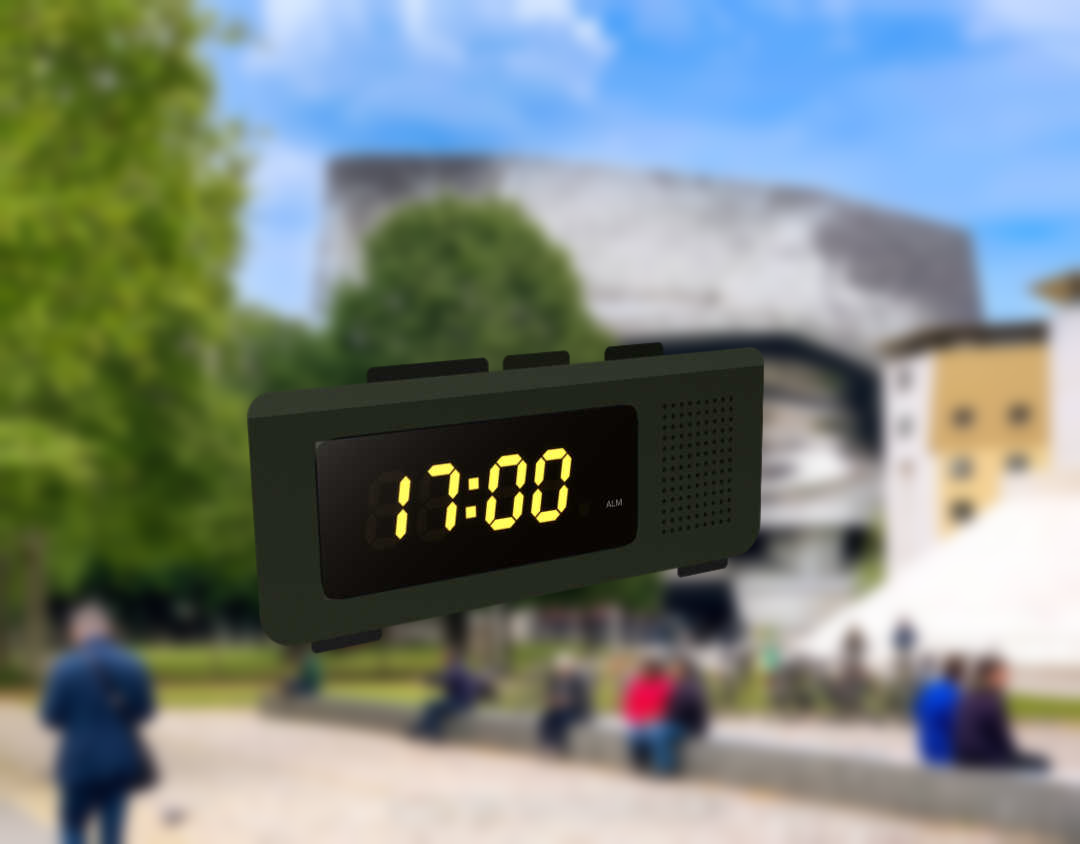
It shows 17h00
